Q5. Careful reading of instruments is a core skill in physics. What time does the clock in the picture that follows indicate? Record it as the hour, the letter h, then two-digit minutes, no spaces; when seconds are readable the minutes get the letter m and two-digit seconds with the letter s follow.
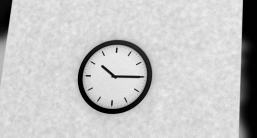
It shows 10h15
